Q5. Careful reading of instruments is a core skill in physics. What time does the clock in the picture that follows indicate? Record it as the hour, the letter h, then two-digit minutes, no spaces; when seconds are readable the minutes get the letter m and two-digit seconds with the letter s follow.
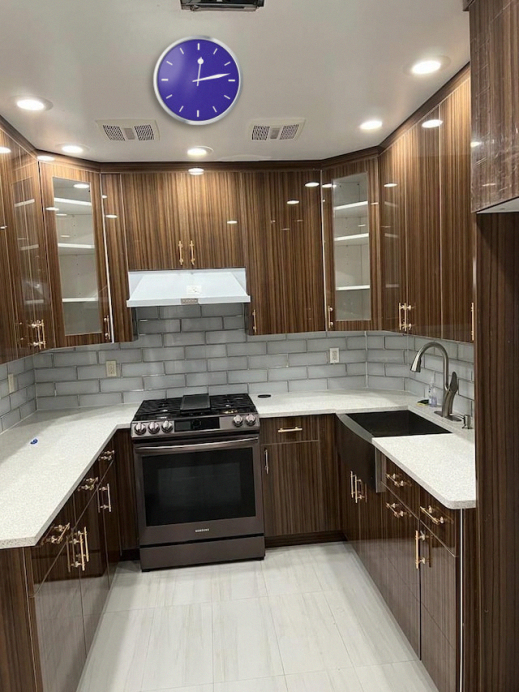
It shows 12h13
